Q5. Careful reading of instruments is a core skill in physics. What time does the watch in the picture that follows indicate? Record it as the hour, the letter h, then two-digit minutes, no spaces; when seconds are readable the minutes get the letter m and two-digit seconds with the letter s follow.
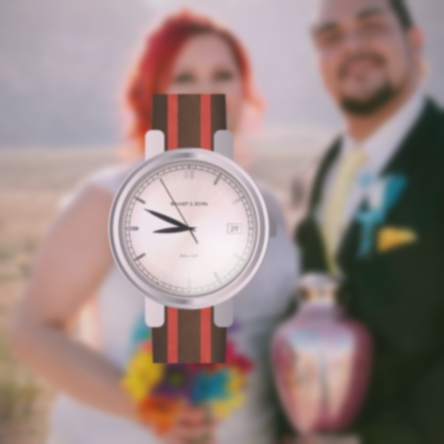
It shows 8h48m55s
